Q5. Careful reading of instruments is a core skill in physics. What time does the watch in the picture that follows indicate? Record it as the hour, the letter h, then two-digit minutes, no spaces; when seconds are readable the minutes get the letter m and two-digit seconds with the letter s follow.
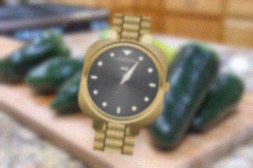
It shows 1h05
